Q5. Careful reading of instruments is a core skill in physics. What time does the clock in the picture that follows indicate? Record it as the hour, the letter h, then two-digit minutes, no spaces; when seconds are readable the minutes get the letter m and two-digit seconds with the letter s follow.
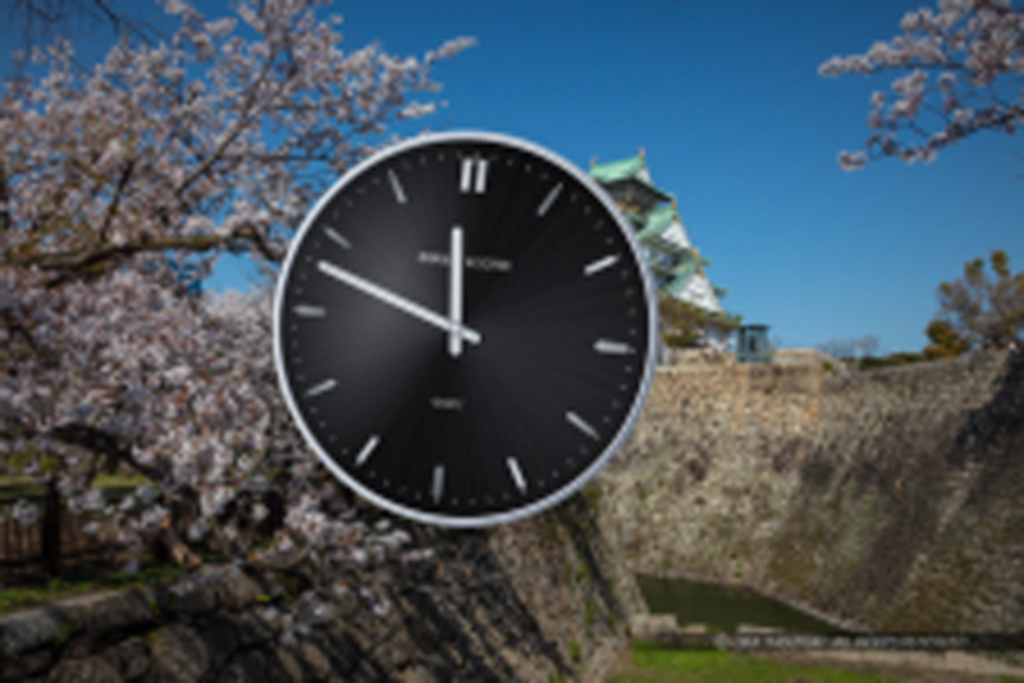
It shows 11h48
